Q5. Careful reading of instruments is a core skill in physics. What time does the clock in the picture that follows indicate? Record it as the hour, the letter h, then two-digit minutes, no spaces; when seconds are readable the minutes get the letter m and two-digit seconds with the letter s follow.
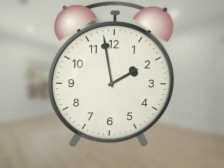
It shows 1h58
